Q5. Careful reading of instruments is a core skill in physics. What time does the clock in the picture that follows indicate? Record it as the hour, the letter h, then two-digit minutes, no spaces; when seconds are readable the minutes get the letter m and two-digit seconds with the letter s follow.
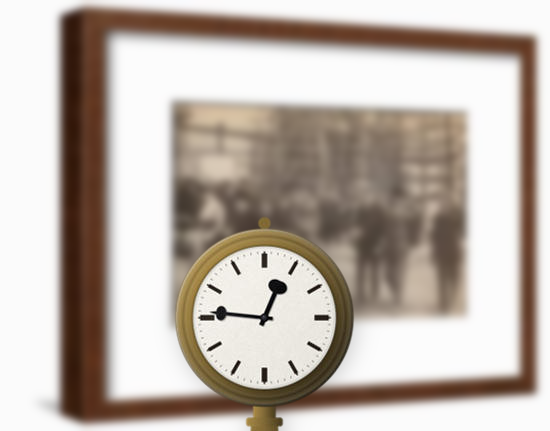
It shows 12h46
